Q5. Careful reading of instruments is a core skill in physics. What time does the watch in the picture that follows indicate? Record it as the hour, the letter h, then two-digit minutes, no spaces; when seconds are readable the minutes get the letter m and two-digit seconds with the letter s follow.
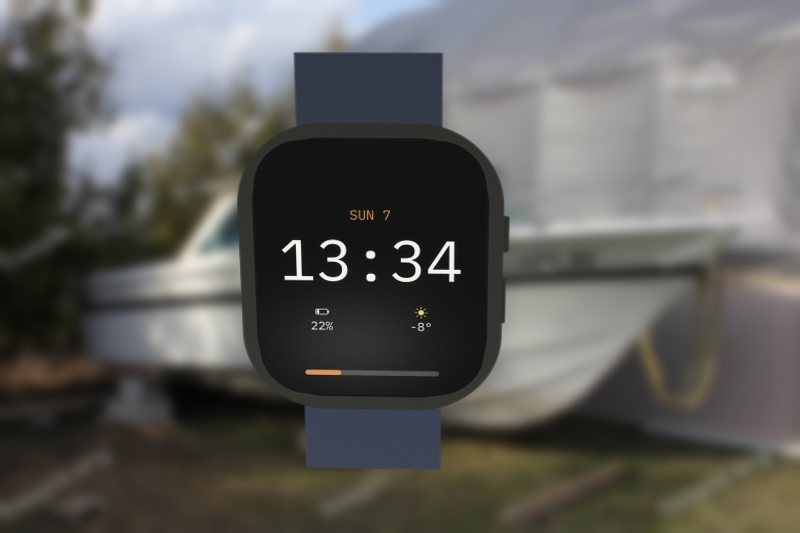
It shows 13h34
